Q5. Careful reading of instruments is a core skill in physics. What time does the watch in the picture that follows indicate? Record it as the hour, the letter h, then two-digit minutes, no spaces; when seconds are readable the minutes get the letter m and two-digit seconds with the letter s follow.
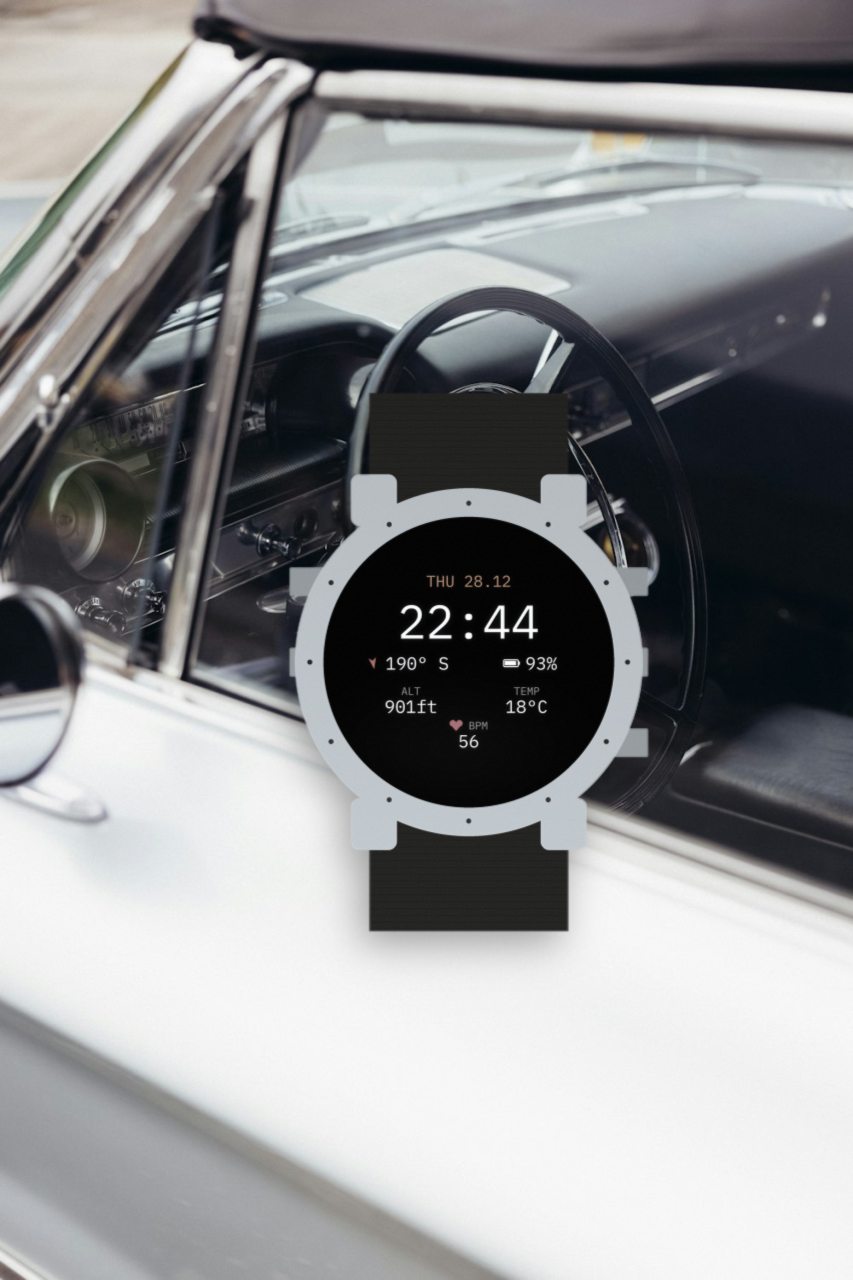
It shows 22h44
